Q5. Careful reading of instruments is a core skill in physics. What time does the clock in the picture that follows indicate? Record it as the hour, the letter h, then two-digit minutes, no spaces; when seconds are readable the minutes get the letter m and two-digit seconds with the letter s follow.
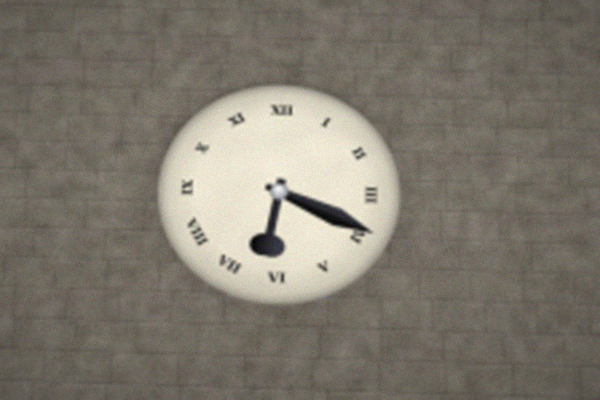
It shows 6h19
